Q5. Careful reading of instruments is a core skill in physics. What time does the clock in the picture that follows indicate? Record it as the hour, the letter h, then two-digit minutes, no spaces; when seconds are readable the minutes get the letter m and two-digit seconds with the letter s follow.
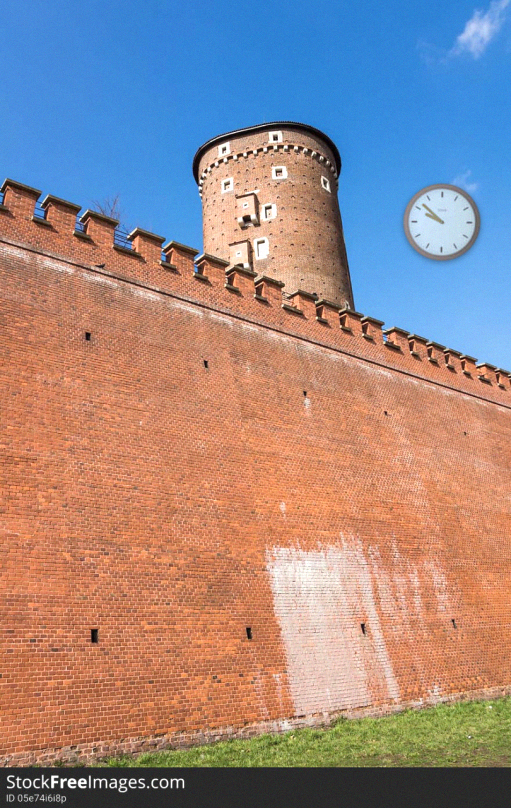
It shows 9h52
